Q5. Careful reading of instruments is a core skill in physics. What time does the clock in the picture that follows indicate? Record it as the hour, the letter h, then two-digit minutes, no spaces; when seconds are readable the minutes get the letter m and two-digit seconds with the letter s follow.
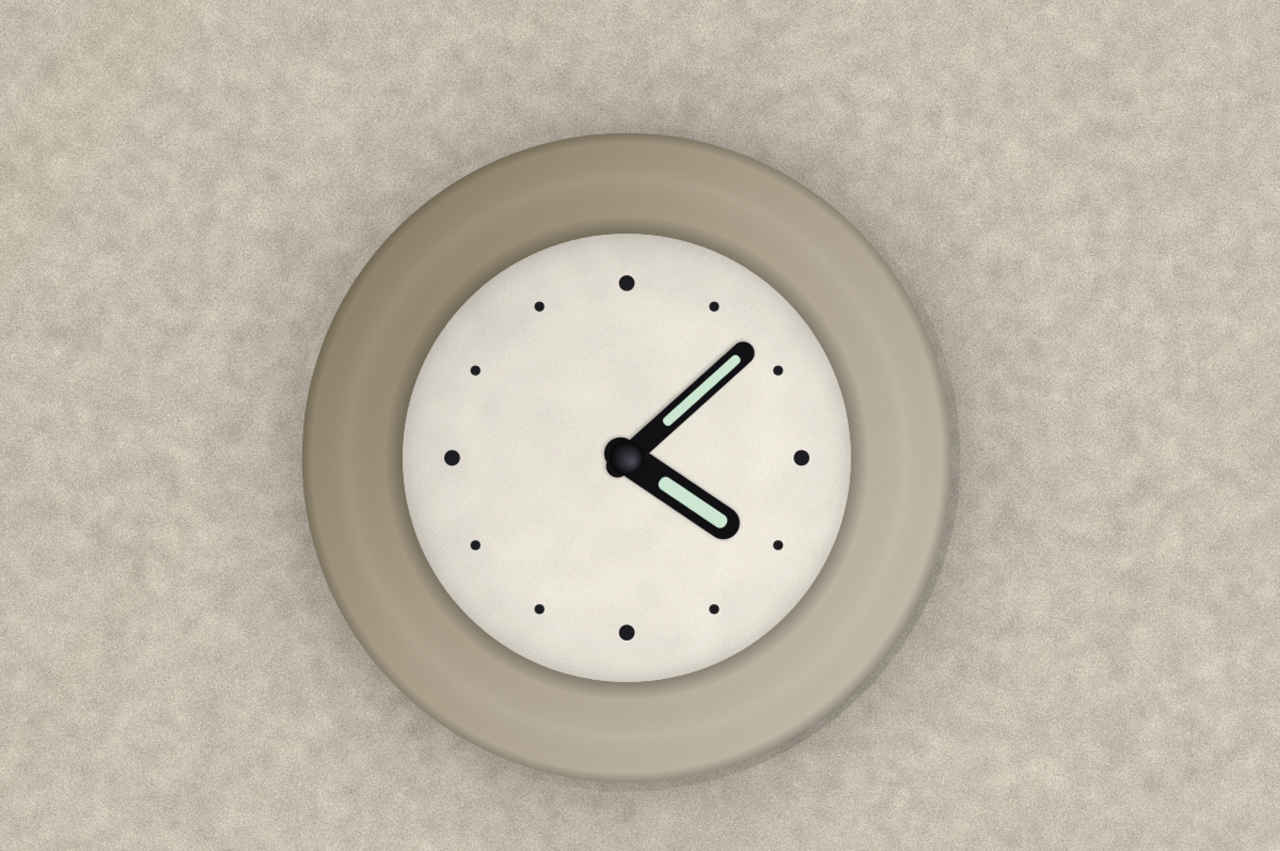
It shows 4h08
